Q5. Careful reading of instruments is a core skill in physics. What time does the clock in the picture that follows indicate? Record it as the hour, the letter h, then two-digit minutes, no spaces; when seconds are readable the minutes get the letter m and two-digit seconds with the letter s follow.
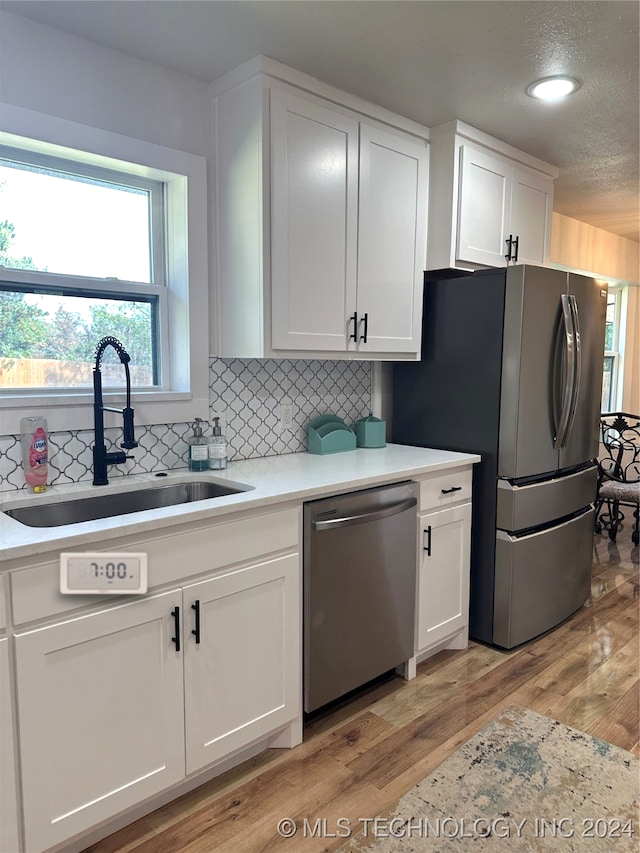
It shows 7h00
